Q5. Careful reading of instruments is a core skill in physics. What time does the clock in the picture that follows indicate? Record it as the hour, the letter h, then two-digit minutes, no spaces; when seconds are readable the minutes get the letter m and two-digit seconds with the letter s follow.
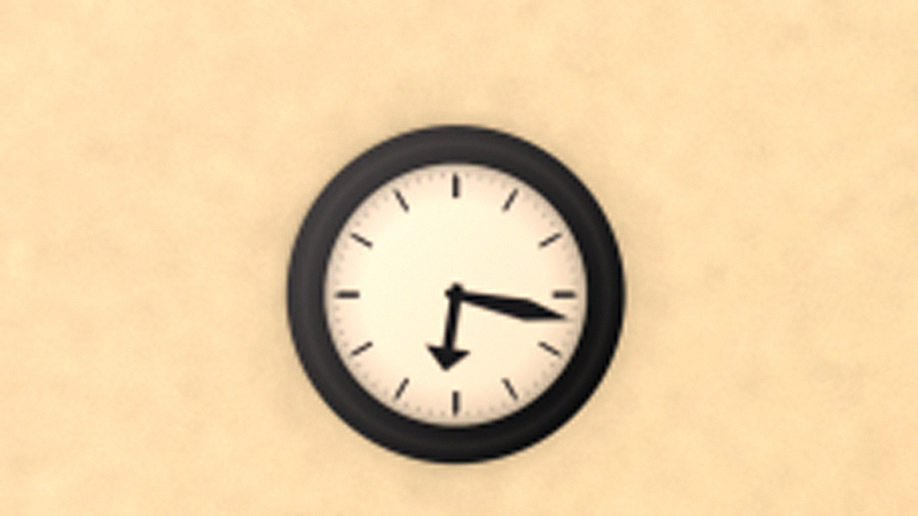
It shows 6h17
